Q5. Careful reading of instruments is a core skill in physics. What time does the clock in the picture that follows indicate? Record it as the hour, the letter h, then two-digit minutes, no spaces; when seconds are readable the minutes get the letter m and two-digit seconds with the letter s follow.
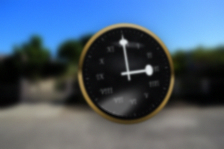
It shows 3h00
